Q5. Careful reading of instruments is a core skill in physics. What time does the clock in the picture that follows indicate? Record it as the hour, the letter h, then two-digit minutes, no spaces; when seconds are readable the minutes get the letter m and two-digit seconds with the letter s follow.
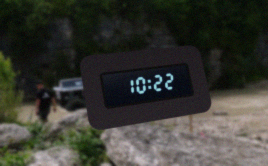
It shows 10h22
